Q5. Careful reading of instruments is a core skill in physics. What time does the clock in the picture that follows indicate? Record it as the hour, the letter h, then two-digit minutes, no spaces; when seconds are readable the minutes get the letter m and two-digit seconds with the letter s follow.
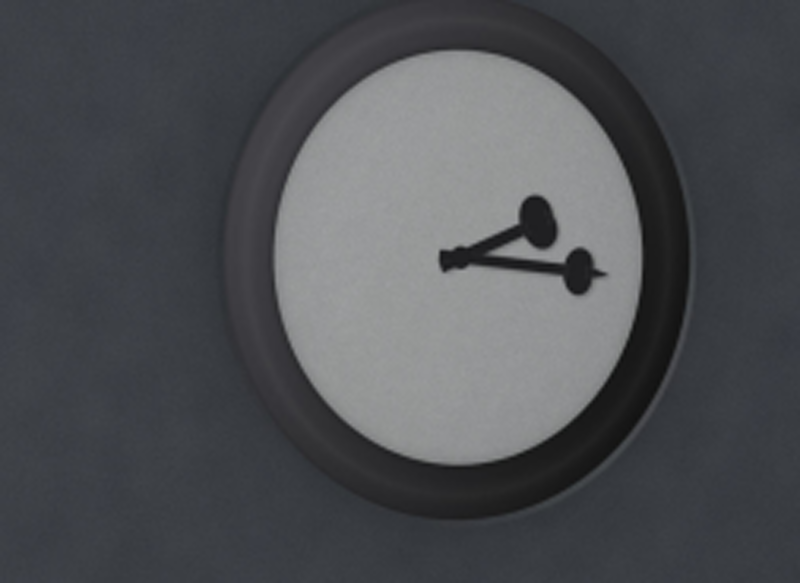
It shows 2h16
